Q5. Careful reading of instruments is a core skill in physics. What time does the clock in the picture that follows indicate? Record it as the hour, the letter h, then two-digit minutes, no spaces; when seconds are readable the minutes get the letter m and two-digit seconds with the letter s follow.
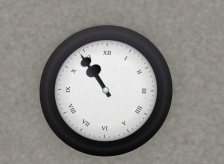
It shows 10h54
